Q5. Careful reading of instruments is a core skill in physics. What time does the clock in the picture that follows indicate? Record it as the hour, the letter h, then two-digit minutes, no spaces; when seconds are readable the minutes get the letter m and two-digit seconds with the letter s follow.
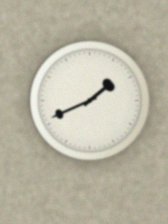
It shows 1h41
